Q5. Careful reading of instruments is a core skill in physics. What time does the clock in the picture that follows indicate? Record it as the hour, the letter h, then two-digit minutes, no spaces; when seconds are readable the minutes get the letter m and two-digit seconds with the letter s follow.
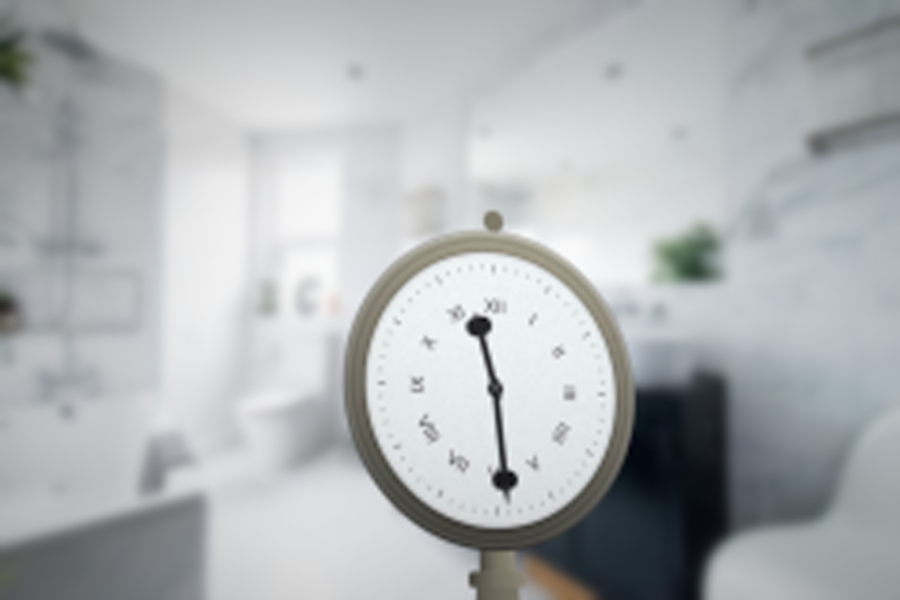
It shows 11h29
